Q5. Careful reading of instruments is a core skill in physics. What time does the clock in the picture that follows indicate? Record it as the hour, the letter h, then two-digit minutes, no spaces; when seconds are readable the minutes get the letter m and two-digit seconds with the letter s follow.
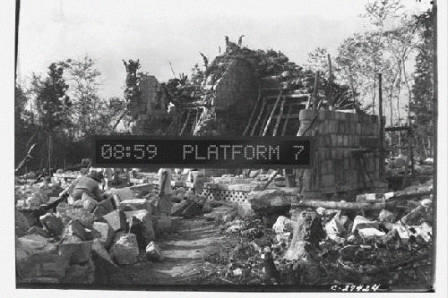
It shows 8h59
